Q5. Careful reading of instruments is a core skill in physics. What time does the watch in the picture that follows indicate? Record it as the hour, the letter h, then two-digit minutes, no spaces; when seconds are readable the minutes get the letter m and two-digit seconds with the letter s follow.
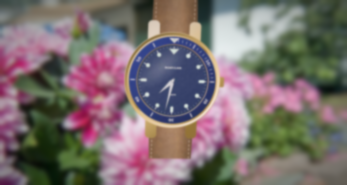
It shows 7h32
